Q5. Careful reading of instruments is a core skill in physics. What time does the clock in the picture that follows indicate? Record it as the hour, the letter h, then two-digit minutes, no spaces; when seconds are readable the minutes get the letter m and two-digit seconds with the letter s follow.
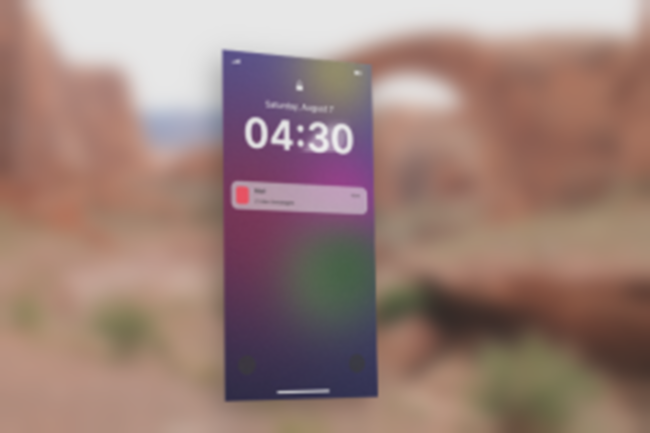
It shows 4h30
